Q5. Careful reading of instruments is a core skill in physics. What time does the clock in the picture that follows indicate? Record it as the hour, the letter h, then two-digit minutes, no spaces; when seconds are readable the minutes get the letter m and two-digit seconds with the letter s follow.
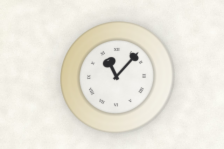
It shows 11h07
